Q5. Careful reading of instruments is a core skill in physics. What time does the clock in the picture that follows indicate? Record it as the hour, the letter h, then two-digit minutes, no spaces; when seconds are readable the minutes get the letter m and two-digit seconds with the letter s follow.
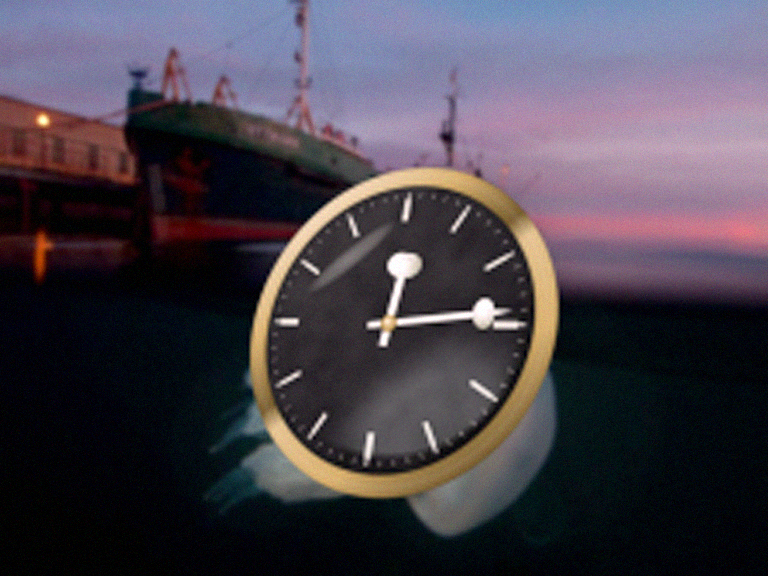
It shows 12h14
